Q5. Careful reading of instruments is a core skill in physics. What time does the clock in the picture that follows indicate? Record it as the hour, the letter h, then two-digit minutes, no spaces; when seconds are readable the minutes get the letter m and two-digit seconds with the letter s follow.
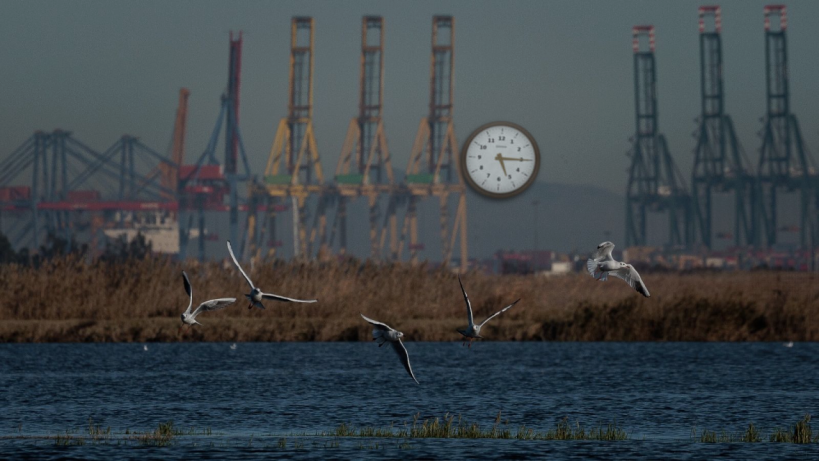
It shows 5h15
